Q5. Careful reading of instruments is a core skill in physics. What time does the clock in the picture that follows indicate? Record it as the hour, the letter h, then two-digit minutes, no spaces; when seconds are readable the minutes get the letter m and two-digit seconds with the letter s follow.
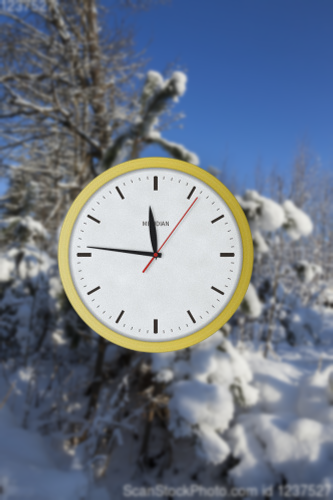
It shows 11h46m06s
